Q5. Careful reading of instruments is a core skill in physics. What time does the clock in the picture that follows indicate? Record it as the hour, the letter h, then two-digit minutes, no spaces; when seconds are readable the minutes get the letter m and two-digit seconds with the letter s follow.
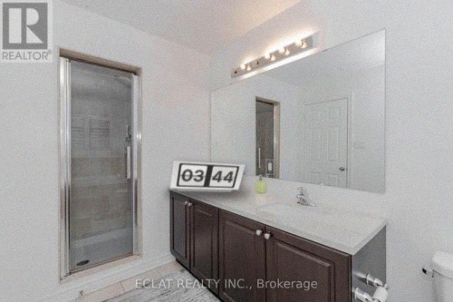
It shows 3h44
